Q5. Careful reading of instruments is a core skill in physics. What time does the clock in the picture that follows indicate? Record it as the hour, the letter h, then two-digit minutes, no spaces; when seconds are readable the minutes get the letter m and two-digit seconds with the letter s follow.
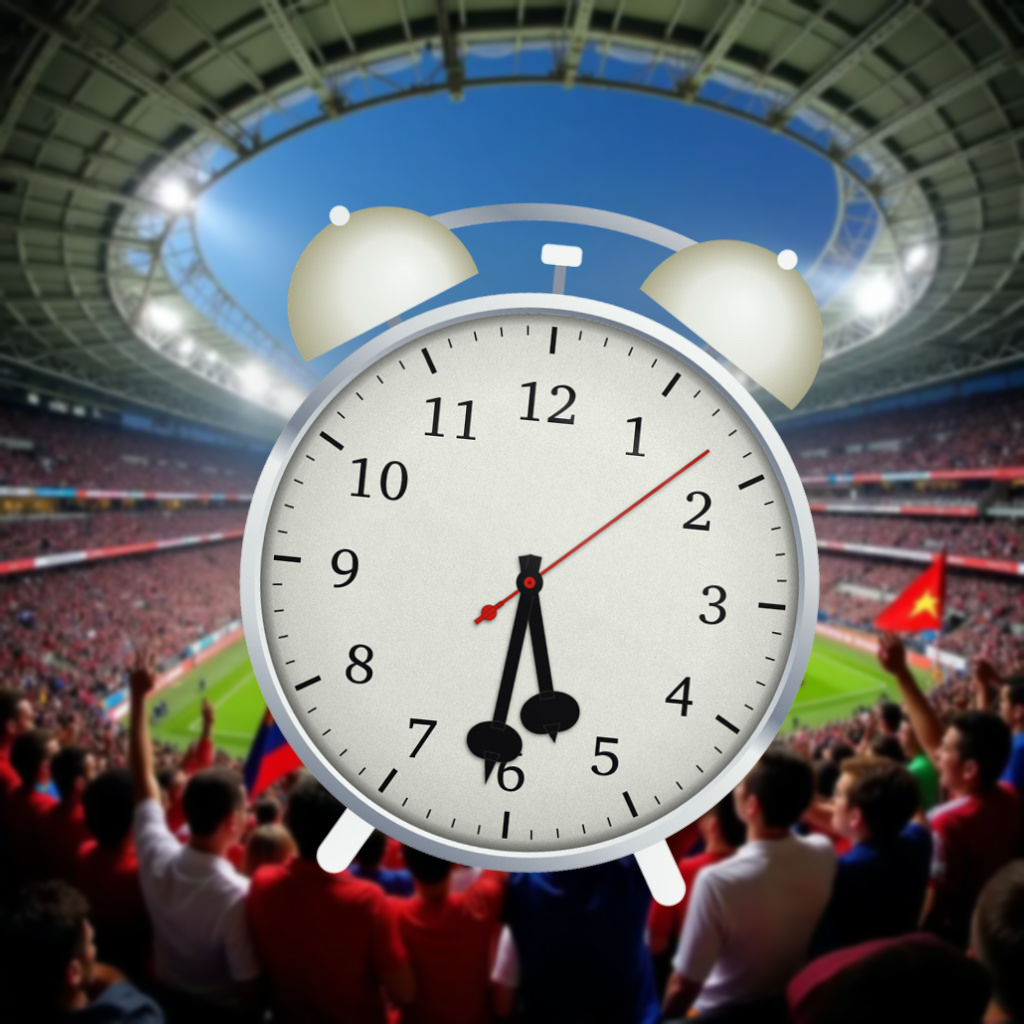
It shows 5h31m08s
